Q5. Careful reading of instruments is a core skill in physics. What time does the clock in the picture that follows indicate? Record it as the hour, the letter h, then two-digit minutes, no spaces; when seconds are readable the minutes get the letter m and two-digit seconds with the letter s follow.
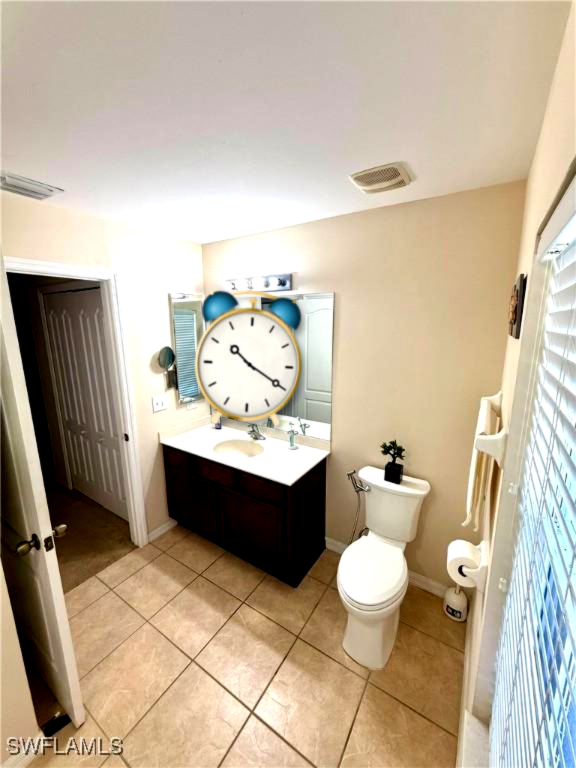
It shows 10h20
